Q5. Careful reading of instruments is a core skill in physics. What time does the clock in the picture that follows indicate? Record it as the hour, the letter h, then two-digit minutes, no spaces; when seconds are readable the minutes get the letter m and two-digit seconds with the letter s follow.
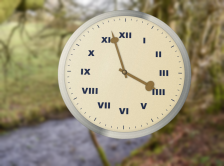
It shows 3h57
